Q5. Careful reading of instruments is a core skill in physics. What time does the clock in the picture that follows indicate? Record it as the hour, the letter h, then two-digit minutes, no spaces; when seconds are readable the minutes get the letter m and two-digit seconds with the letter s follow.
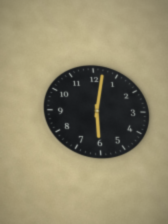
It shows 6h02
